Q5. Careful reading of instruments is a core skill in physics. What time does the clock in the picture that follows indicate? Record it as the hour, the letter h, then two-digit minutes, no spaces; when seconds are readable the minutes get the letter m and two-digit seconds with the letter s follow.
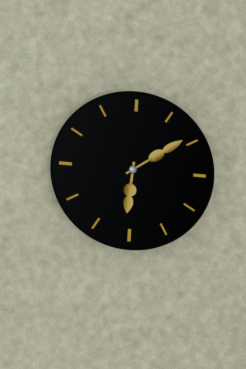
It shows 6h09
